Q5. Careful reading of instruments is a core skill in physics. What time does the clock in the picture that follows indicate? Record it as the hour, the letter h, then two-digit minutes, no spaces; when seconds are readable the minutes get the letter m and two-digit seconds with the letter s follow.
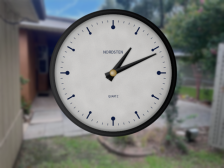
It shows 1h11
